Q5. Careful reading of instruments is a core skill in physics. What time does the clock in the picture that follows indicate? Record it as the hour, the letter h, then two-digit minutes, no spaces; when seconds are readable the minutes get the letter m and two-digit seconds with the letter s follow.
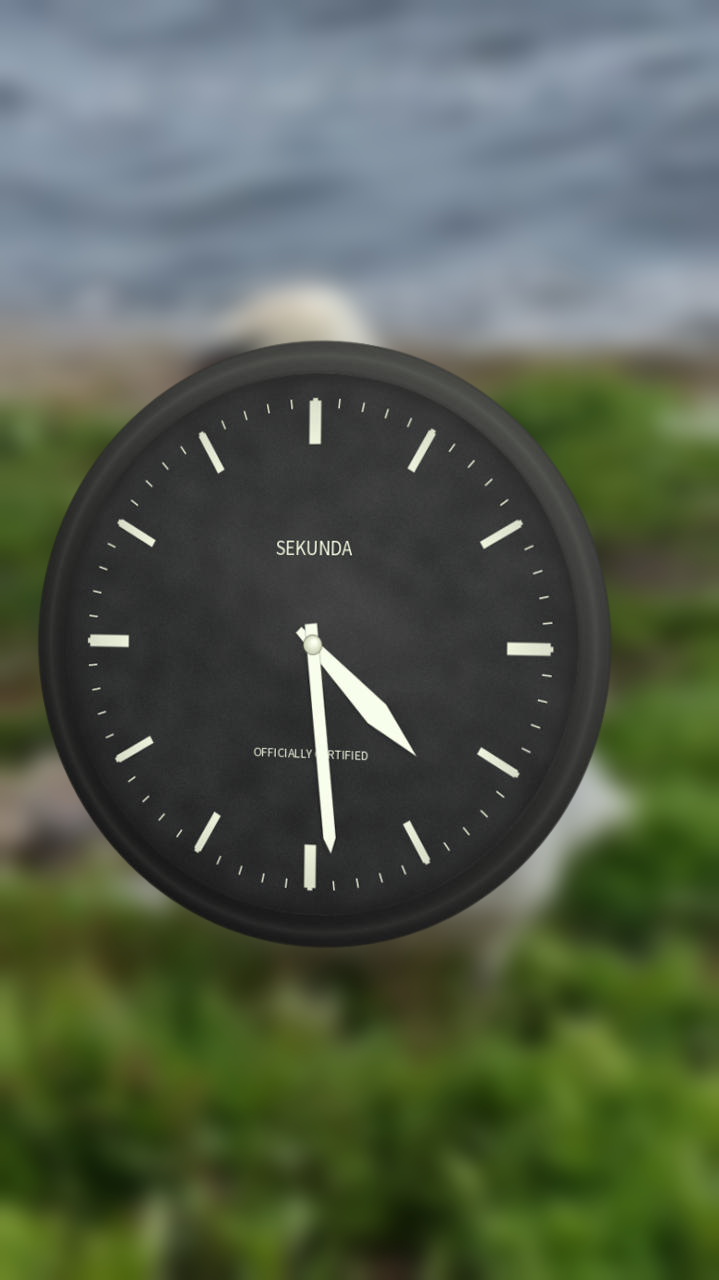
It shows 4h29
